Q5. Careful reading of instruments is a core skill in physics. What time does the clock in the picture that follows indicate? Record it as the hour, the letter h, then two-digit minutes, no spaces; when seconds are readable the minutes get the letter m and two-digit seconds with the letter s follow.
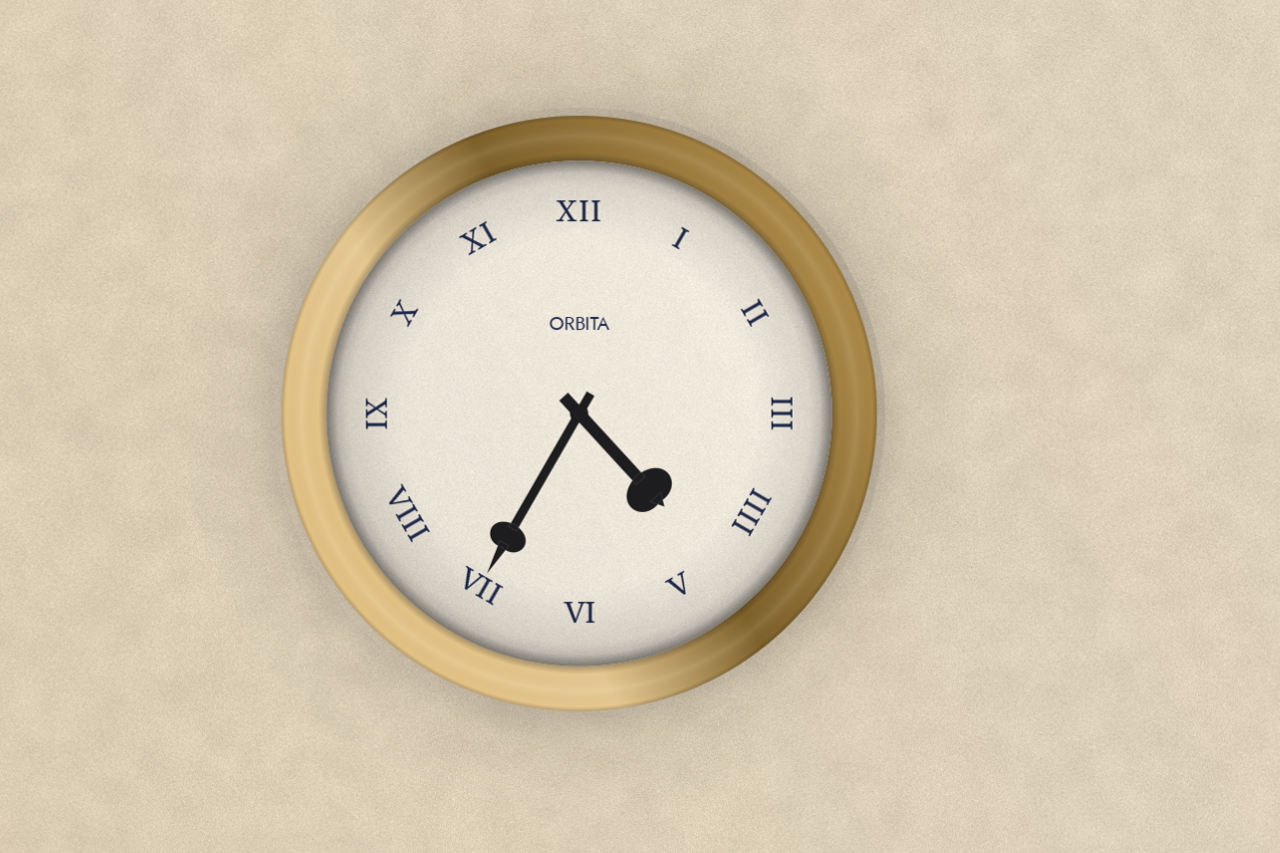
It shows 4h35
